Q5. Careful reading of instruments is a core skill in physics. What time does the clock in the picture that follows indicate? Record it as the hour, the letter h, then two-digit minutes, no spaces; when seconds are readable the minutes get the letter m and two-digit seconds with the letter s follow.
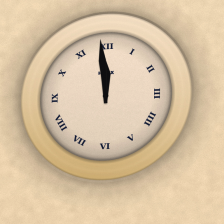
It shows 11h59
